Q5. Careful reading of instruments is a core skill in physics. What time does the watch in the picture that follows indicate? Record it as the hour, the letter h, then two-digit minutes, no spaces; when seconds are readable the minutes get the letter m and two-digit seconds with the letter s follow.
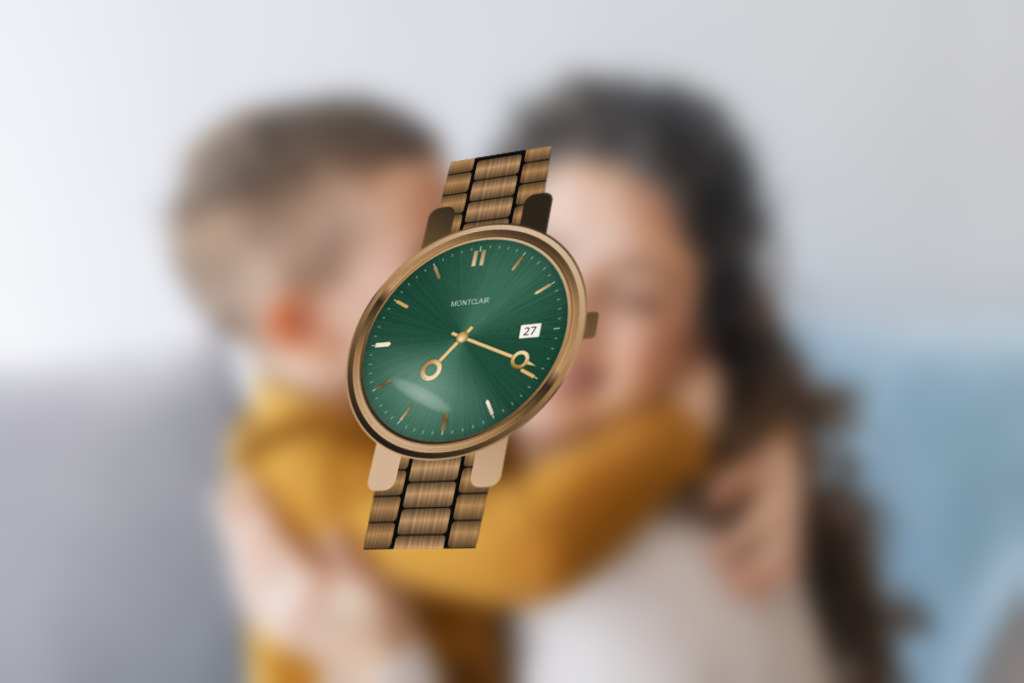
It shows 7h19
